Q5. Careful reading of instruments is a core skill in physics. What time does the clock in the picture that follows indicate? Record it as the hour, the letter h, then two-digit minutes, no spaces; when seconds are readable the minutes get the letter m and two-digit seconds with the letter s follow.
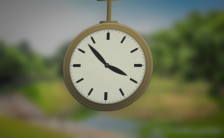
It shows 3h53
